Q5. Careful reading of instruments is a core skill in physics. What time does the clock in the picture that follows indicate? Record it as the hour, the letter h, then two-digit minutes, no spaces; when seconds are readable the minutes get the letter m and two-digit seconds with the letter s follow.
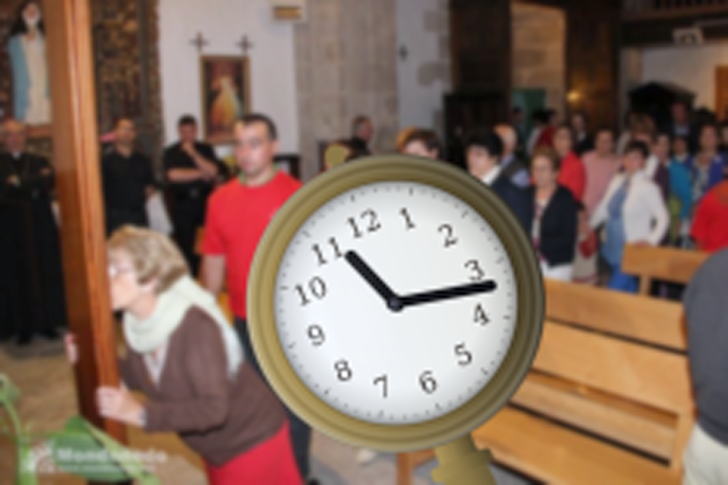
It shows 11h17
